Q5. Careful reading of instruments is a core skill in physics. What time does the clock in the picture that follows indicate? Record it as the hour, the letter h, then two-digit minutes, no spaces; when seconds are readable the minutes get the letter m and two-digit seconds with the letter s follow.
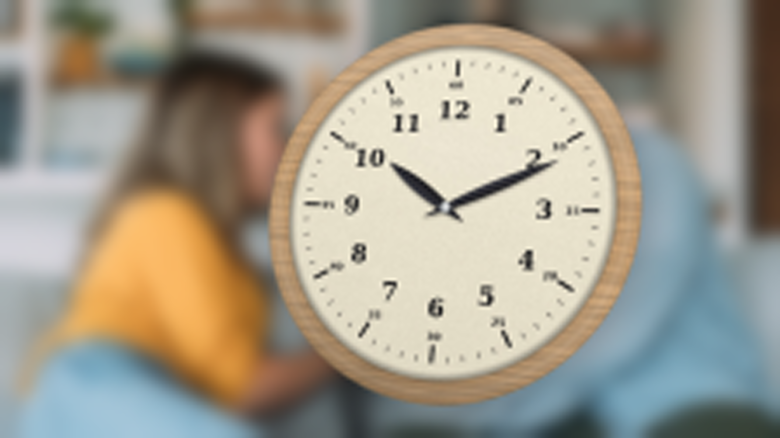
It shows 10h11
